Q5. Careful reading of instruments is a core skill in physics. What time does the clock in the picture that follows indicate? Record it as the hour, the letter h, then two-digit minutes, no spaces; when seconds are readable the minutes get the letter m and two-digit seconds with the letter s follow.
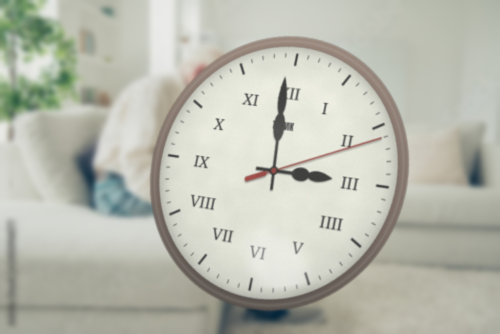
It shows 2h59m11s
